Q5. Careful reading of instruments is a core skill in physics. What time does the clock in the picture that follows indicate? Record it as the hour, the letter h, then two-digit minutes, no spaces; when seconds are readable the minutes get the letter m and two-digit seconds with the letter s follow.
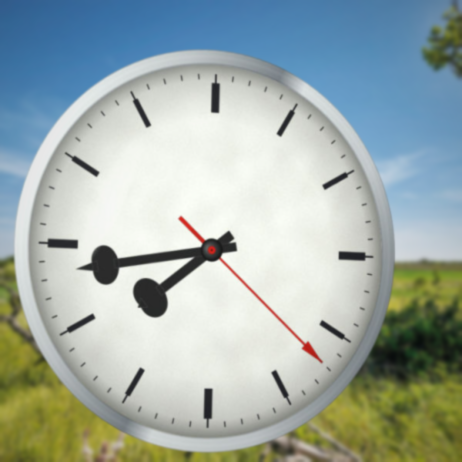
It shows 7h43m22s
